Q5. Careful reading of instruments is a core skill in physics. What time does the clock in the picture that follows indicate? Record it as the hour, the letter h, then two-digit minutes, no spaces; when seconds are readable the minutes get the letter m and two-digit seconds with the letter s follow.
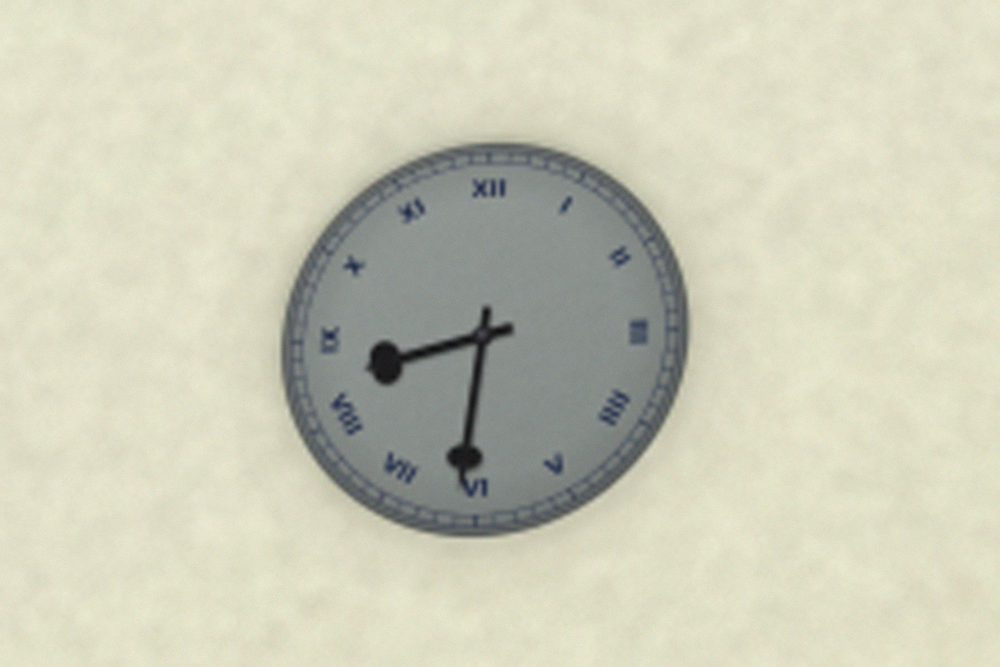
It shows 8h31
